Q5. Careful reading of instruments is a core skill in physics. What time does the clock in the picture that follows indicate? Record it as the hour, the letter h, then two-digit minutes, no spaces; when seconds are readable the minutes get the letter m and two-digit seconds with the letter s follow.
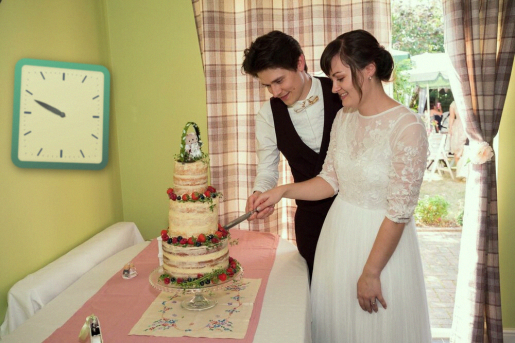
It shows 9h49
